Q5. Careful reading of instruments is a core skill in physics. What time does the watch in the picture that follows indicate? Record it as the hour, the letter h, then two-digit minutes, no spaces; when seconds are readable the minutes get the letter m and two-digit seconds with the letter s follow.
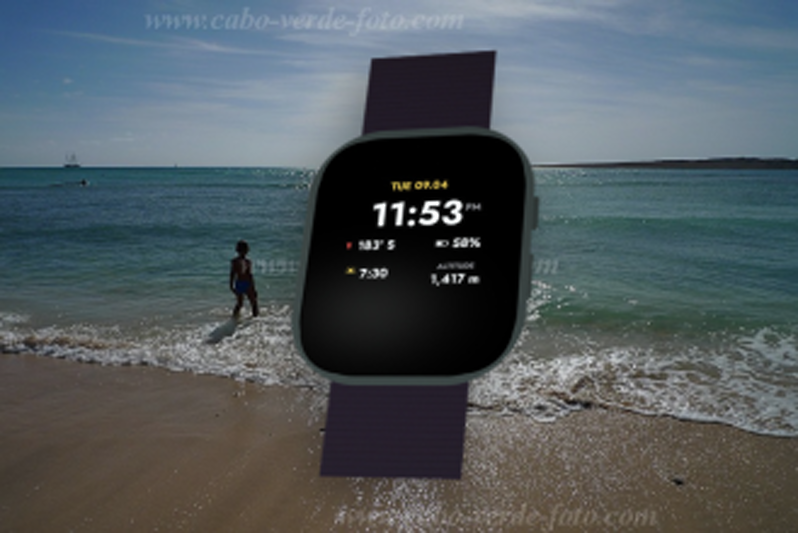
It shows 11h53
